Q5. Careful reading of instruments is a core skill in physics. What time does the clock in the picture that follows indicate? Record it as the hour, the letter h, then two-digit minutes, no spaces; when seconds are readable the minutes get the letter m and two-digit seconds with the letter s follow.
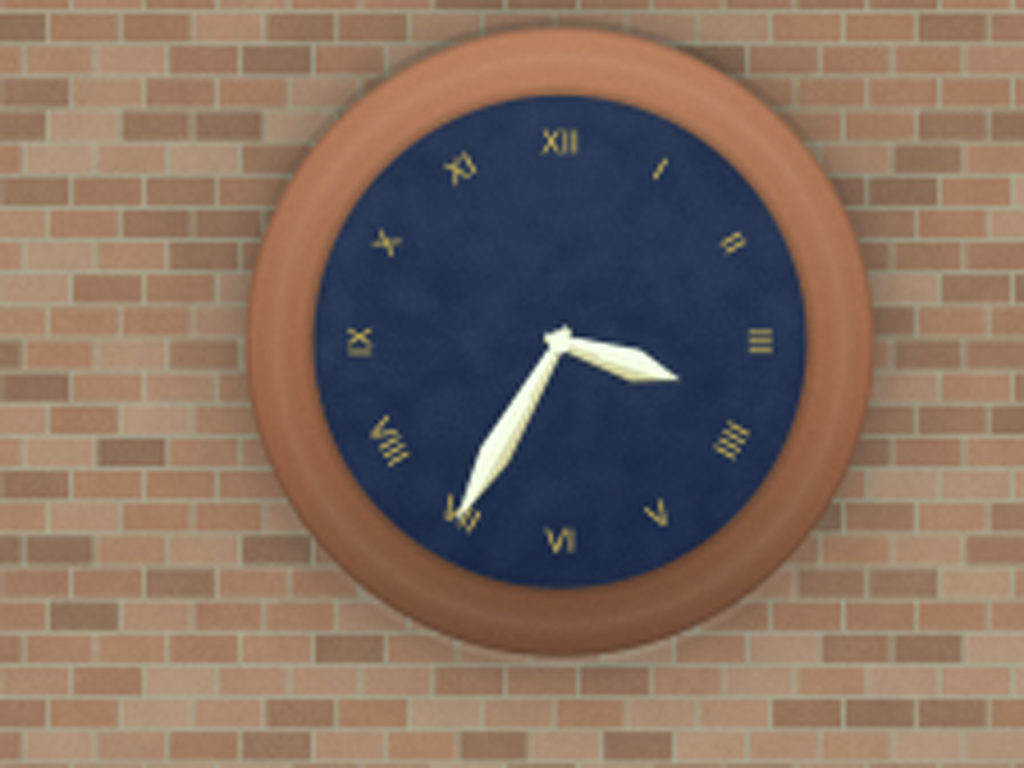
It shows 3h35
